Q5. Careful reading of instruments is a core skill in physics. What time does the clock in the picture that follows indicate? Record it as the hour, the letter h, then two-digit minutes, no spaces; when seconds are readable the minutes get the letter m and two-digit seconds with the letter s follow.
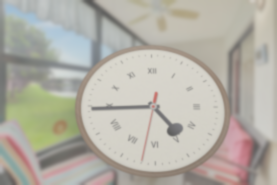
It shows 4h44m32s
